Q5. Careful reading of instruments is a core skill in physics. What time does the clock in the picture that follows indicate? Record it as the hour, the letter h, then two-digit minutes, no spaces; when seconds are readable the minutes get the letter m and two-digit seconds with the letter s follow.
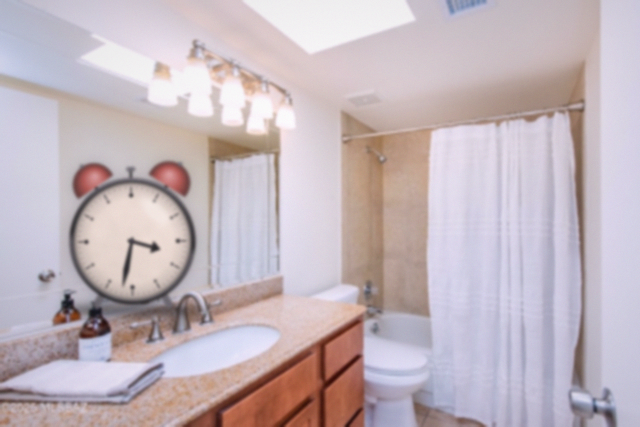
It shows 3h32
